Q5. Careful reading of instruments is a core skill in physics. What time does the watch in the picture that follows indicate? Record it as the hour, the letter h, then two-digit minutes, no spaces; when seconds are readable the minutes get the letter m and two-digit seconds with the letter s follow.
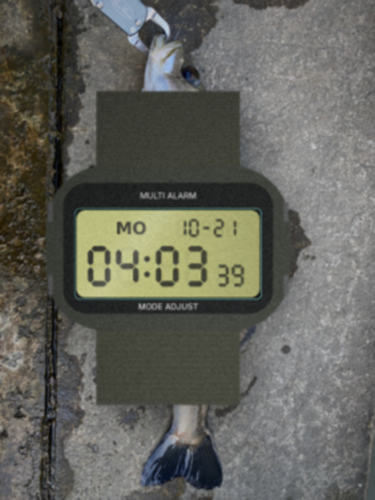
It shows 4h03m39s
